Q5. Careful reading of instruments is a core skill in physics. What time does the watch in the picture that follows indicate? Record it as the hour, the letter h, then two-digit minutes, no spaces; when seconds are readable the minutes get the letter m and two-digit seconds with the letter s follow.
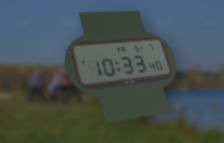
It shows 10h33m40s
